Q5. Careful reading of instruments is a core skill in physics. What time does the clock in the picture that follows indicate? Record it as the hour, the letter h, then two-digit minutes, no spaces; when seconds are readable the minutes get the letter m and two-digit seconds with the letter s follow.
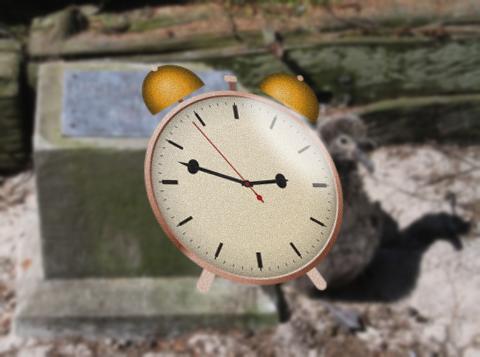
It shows 2h47m54s
